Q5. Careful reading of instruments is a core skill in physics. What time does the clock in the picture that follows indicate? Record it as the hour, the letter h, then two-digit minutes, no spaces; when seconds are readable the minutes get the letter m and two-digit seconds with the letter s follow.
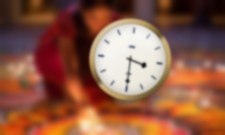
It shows 3h30
